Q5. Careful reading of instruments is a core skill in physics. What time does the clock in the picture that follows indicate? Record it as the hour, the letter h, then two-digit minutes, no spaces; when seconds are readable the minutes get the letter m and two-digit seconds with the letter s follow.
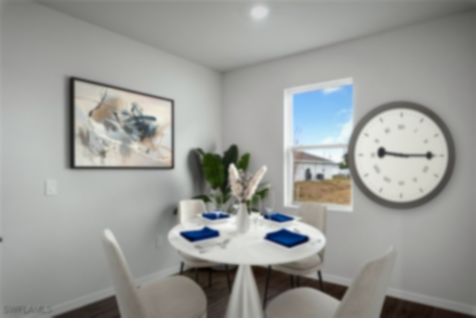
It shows 9h15
